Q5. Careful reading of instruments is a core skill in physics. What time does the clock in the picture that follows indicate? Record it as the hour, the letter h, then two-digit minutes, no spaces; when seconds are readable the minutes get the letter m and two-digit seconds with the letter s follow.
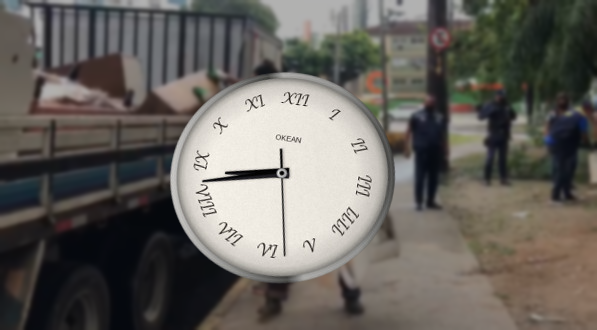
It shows 8h42m28s
